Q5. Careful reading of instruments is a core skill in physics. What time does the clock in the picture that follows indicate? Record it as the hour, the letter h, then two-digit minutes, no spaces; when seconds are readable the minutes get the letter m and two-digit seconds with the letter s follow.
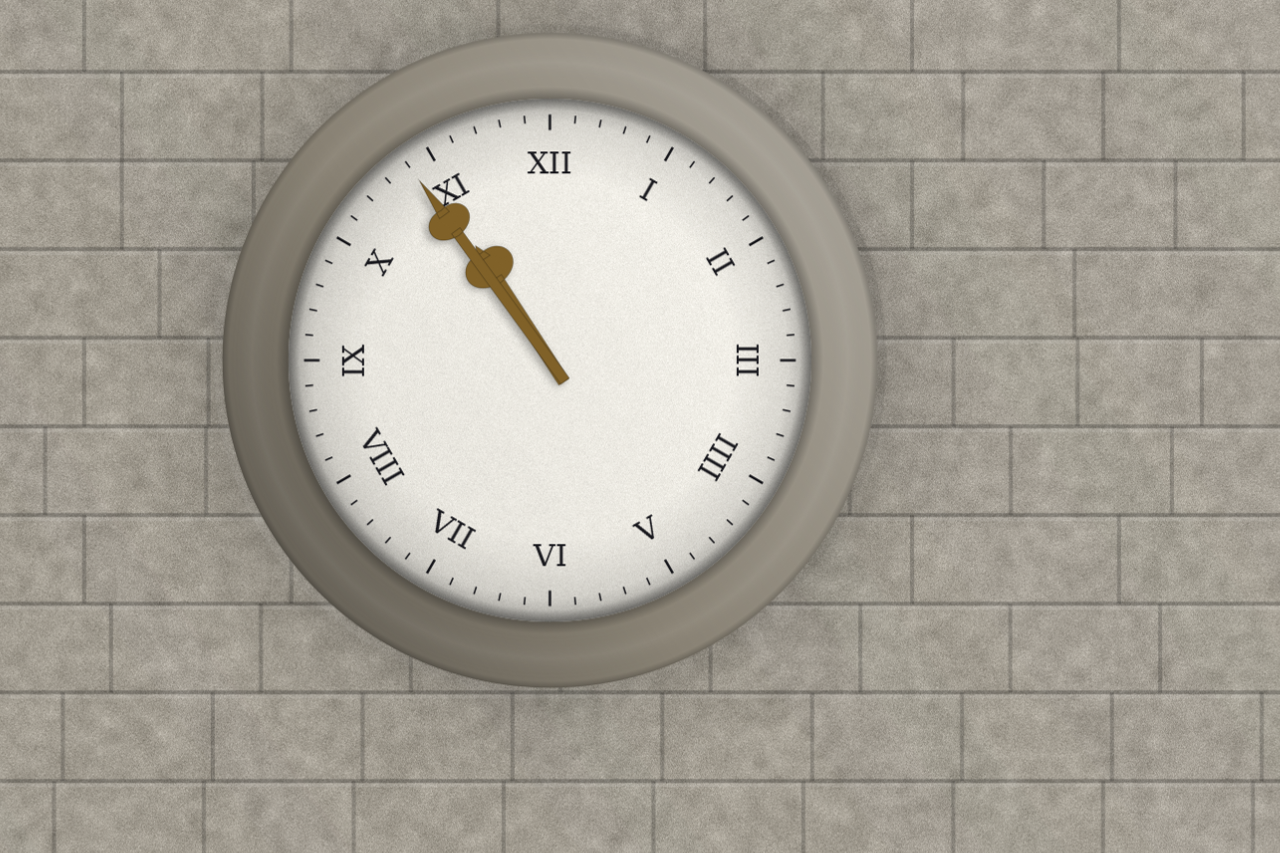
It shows 10h54
